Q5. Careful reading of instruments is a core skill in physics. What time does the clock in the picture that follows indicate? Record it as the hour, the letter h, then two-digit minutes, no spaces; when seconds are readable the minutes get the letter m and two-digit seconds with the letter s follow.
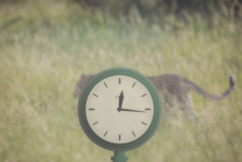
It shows 12h16
